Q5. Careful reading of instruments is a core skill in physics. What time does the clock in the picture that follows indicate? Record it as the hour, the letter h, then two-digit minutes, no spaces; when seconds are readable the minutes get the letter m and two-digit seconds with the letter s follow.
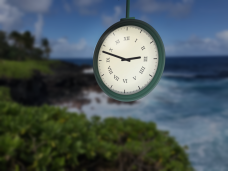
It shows 2h48
